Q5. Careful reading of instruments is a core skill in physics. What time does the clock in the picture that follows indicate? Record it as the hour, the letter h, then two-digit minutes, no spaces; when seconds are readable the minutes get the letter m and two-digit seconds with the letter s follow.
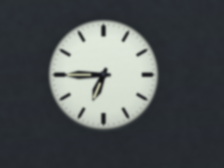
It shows 6h45
